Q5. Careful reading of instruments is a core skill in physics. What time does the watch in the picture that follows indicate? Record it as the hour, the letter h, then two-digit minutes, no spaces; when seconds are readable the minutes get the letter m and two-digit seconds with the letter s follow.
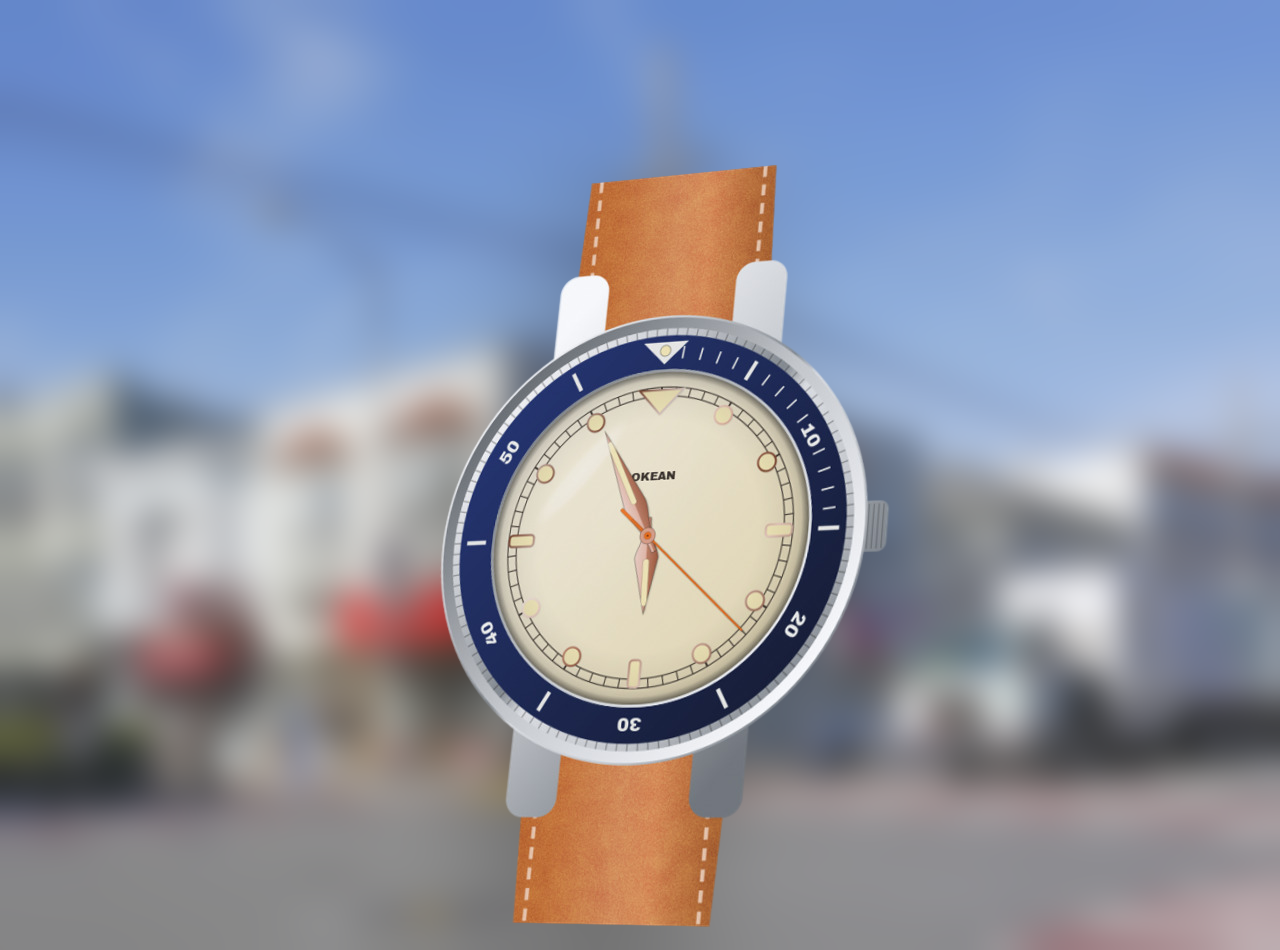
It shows 5h55m22s
